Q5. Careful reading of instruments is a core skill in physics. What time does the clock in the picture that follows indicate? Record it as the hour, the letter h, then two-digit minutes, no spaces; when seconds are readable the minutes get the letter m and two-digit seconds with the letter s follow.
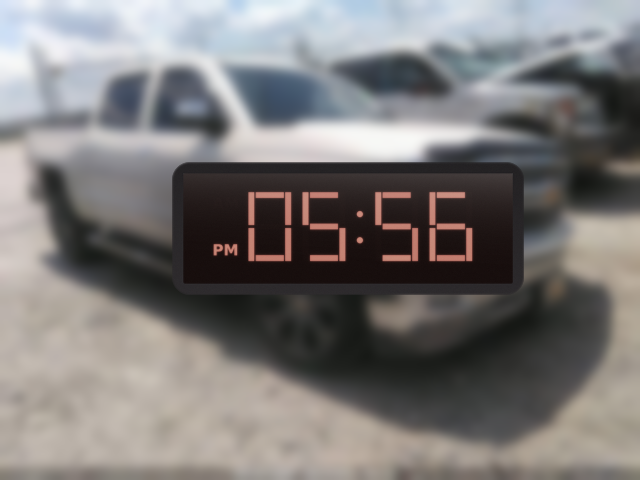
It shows 5h56
